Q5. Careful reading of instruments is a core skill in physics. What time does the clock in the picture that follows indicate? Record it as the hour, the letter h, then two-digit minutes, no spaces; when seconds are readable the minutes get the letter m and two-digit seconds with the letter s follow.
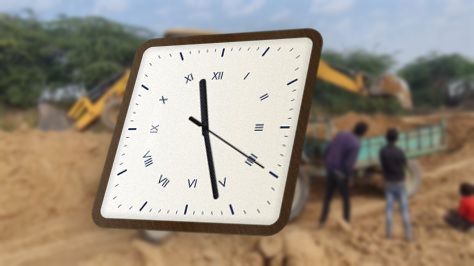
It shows 11h26m20s
